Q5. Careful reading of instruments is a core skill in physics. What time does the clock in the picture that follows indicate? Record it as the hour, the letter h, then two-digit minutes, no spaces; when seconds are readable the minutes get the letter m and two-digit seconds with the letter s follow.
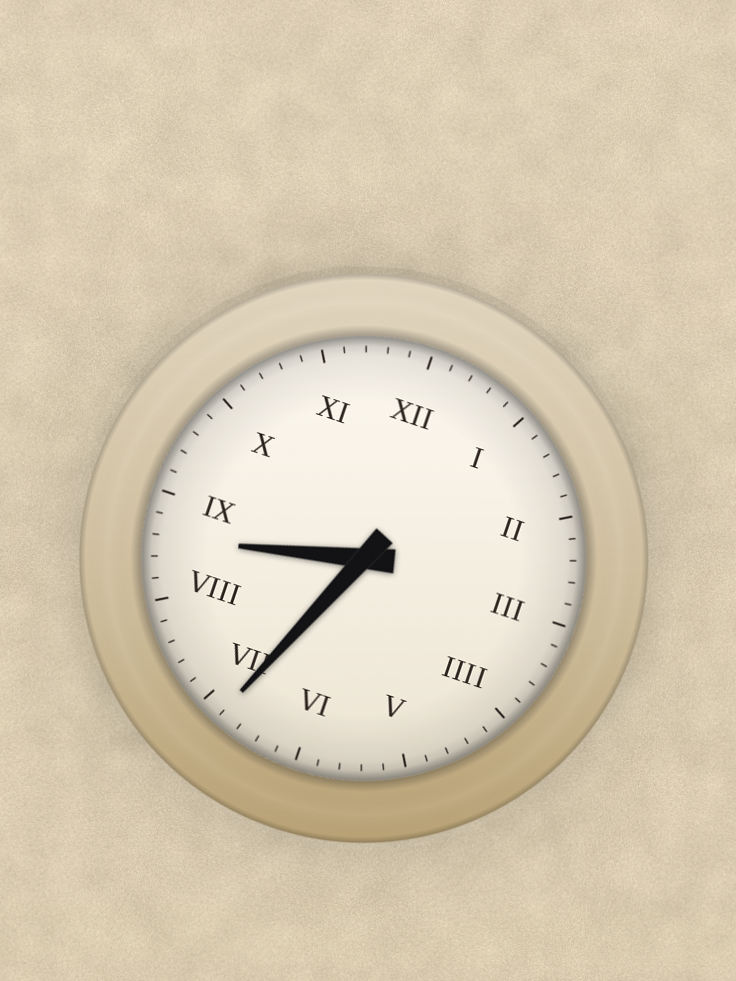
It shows 8h34
